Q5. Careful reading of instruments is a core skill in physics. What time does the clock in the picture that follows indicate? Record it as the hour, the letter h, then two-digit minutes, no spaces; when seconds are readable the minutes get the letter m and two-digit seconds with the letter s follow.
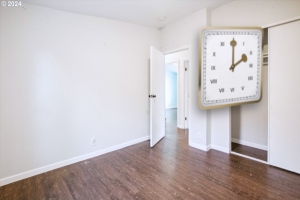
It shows 2h00
